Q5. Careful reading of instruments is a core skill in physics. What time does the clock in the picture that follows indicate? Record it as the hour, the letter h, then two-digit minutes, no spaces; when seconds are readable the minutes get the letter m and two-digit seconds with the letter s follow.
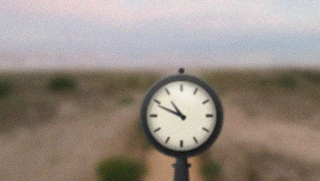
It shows 10h49
